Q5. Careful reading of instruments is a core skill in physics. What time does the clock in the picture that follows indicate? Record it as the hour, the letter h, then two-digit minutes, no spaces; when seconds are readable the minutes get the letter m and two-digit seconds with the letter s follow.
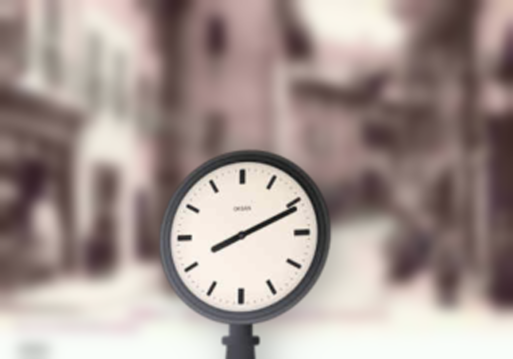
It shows 8h11
